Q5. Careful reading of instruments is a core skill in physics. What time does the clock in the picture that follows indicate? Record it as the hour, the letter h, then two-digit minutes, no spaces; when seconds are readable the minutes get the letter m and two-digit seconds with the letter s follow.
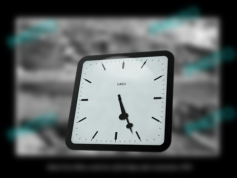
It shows 5h26
